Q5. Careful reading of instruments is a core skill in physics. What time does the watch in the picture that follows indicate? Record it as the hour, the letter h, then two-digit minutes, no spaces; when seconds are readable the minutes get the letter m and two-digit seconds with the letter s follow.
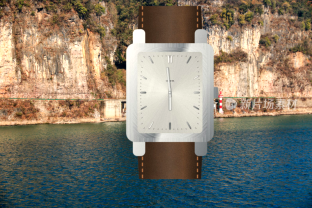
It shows 5h59
